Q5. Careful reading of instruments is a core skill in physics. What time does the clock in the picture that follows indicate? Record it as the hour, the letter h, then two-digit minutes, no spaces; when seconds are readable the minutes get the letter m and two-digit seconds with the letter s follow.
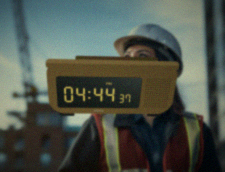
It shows 4h44
